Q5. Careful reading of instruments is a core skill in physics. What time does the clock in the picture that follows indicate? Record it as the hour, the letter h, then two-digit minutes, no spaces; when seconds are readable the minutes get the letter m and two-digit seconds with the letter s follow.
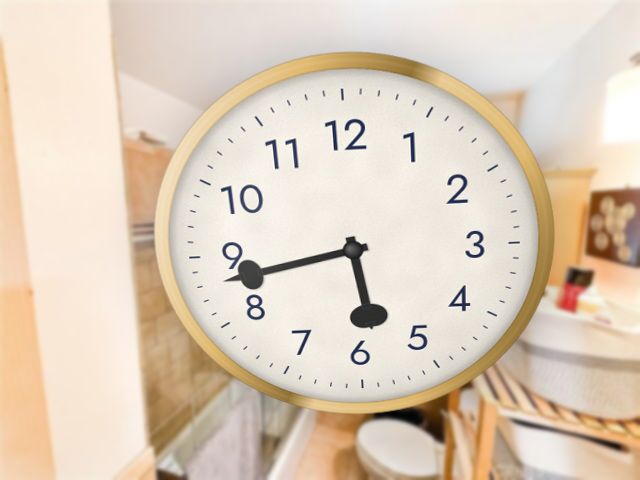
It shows 5h43
